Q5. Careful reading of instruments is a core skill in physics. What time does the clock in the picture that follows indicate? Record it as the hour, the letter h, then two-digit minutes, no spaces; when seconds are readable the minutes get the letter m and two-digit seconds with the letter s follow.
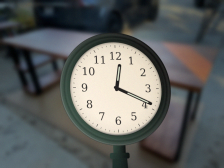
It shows 12h19
